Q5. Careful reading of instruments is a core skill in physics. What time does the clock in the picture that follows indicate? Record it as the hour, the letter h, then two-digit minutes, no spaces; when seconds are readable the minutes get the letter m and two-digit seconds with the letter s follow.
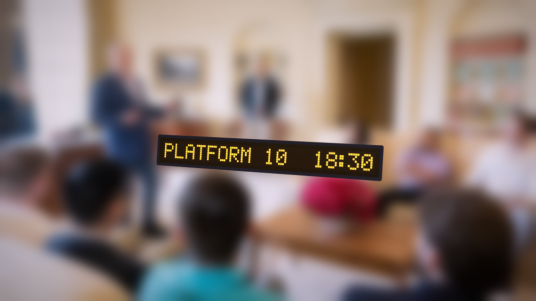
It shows 18h30
